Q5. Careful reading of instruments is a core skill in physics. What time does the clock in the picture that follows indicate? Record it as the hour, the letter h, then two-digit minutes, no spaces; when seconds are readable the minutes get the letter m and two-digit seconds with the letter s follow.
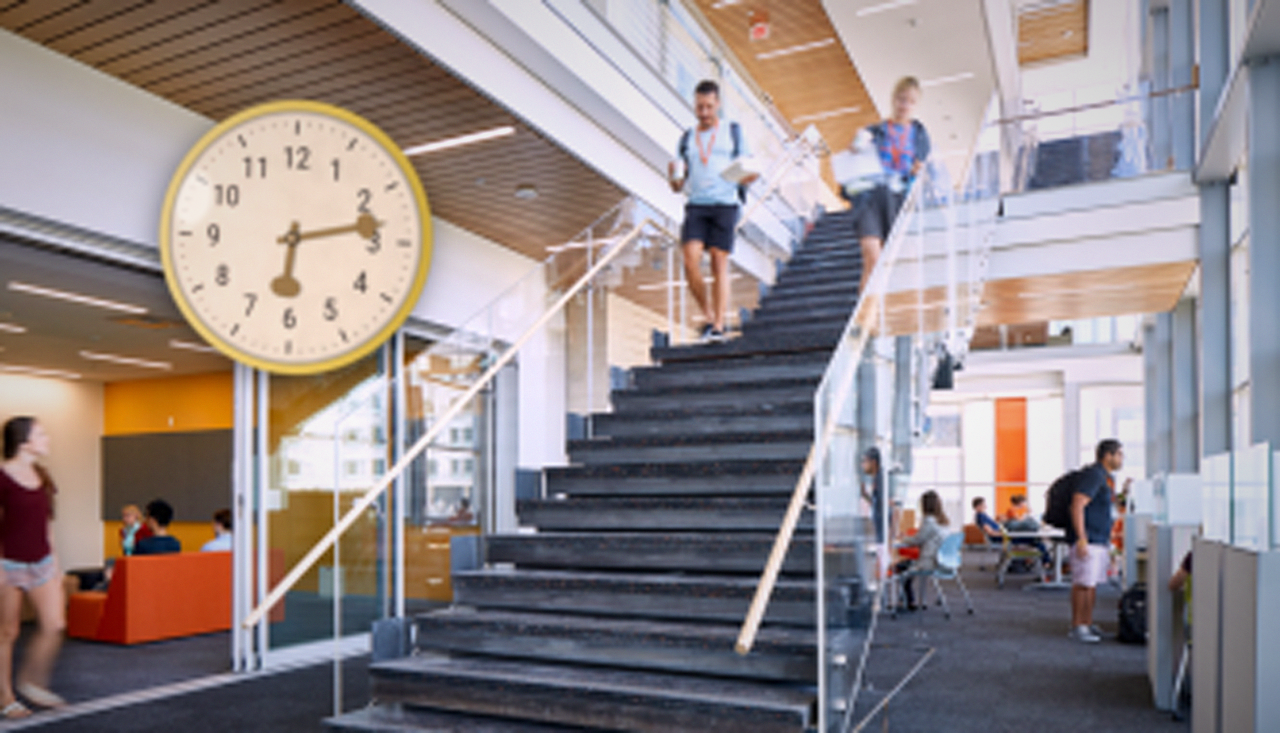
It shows 6h13
